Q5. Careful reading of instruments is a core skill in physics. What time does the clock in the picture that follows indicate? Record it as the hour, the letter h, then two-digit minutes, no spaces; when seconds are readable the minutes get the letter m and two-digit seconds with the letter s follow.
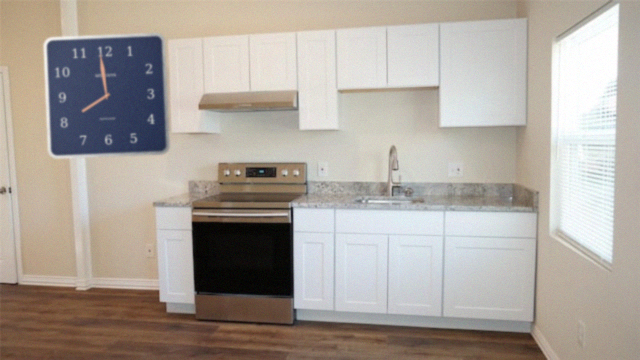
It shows 7h59
